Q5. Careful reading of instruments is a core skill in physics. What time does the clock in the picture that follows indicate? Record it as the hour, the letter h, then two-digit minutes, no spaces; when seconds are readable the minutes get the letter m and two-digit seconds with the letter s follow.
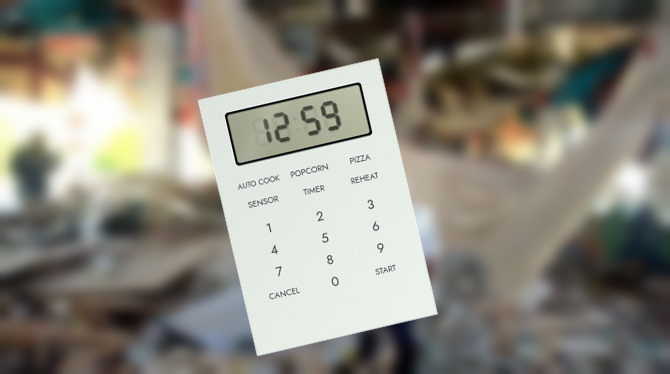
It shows 12h59
